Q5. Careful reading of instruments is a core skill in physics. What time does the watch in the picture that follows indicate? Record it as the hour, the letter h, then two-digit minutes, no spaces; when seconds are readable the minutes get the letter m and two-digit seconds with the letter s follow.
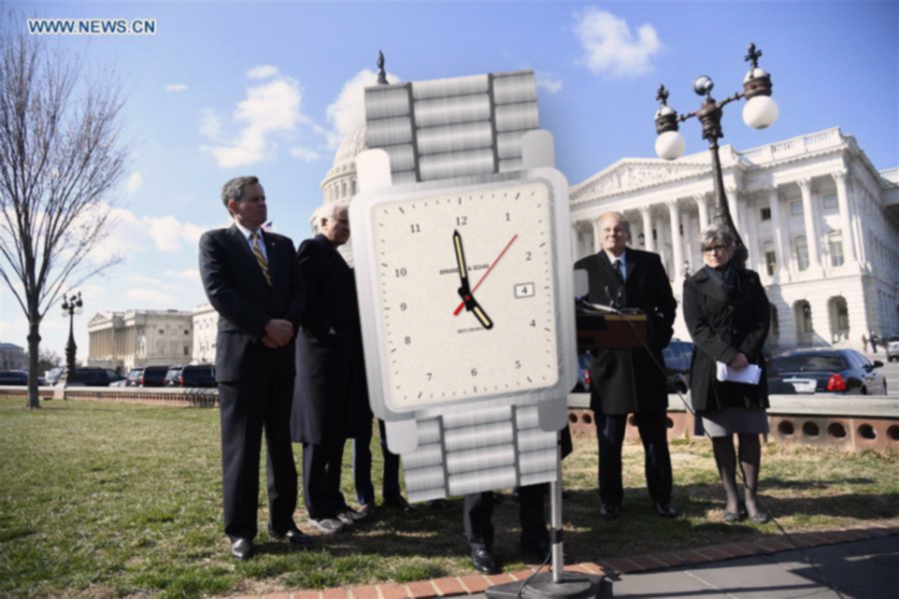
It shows 4h59m07s
